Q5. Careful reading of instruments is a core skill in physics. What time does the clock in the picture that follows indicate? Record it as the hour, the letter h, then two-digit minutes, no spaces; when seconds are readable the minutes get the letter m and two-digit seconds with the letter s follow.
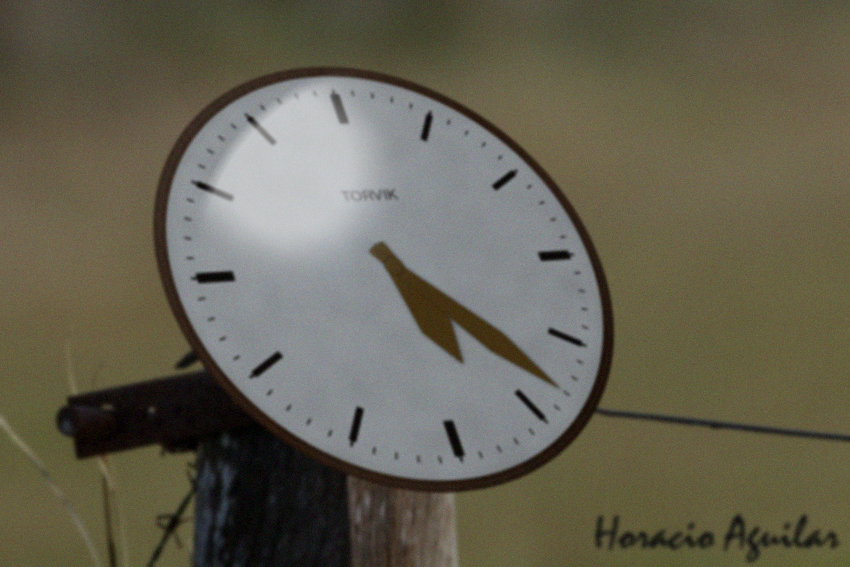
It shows 5h23
